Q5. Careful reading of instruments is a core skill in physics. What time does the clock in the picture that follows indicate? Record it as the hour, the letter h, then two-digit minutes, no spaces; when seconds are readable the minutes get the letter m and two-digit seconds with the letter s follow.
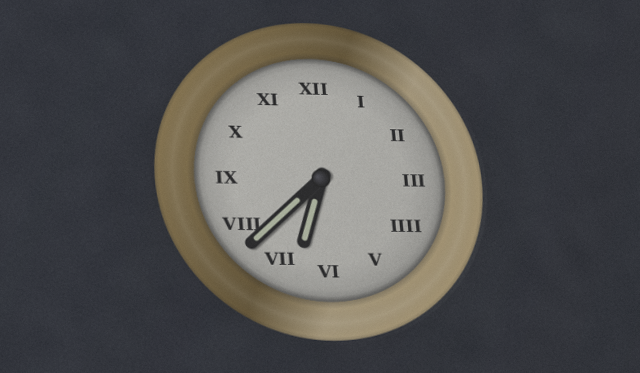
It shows 6h38
